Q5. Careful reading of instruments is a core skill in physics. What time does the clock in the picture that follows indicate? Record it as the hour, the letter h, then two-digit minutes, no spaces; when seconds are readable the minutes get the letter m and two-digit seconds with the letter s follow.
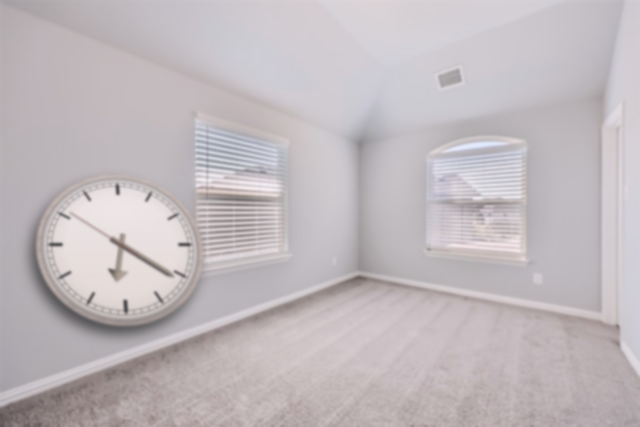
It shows 6h20m51s
